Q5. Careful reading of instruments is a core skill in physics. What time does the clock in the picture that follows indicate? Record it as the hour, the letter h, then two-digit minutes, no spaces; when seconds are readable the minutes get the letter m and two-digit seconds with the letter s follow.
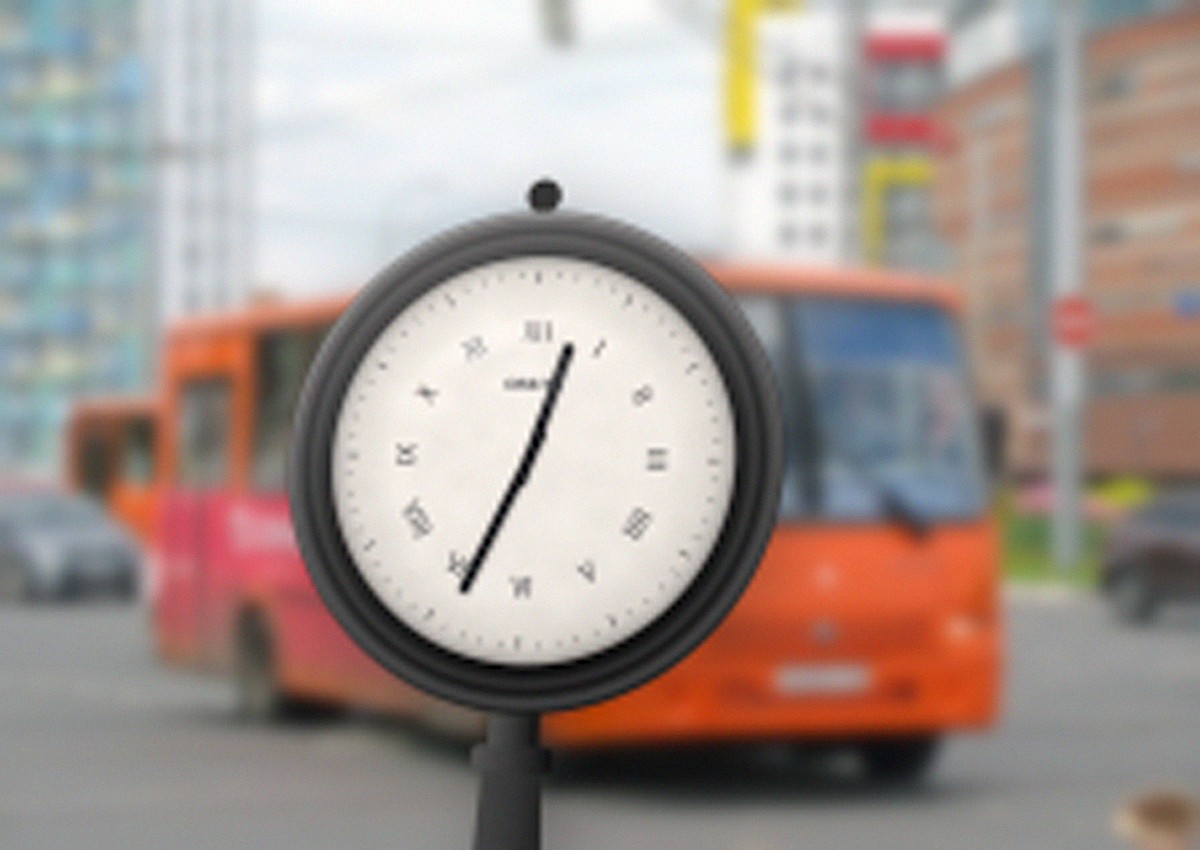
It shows 12h34
